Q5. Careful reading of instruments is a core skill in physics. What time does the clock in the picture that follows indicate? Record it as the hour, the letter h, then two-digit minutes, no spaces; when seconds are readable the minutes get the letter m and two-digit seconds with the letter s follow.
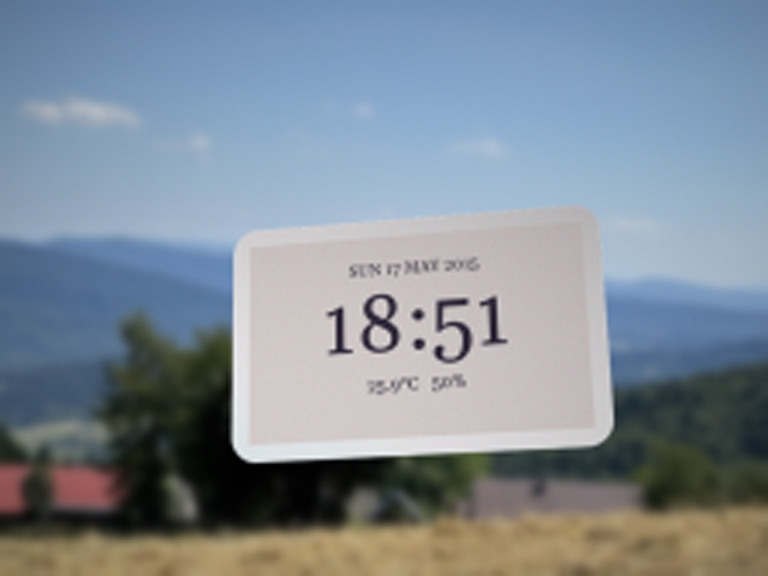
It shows 18h51
